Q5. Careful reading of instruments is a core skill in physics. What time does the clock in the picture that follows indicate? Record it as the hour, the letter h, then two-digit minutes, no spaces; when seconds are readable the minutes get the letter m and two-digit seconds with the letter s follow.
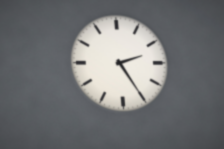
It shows 2h25
